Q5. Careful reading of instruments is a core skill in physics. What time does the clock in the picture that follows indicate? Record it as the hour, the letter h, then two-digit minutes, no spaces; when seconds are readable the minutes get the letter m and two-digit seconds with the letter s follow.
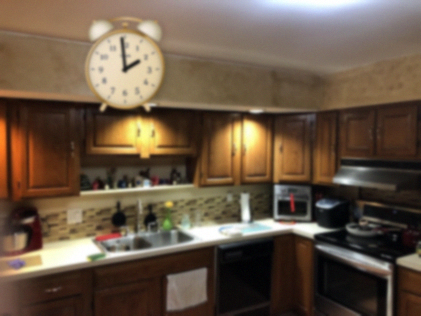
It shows 1h59
